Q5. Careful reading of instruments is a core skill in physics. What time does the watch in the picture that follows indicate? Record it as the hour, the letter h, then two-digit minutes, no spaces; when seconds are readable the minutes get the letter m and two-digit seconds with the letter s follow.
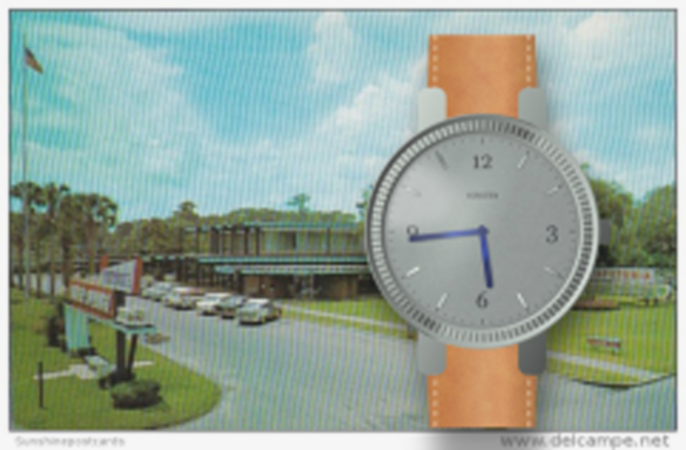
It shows 5h44
